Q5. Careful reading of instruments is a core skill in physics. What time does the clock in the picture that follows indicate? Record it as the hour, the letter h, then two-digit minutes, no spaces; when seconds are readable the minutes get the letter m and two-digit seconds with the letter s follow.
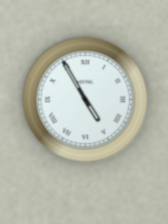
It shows 4h55
